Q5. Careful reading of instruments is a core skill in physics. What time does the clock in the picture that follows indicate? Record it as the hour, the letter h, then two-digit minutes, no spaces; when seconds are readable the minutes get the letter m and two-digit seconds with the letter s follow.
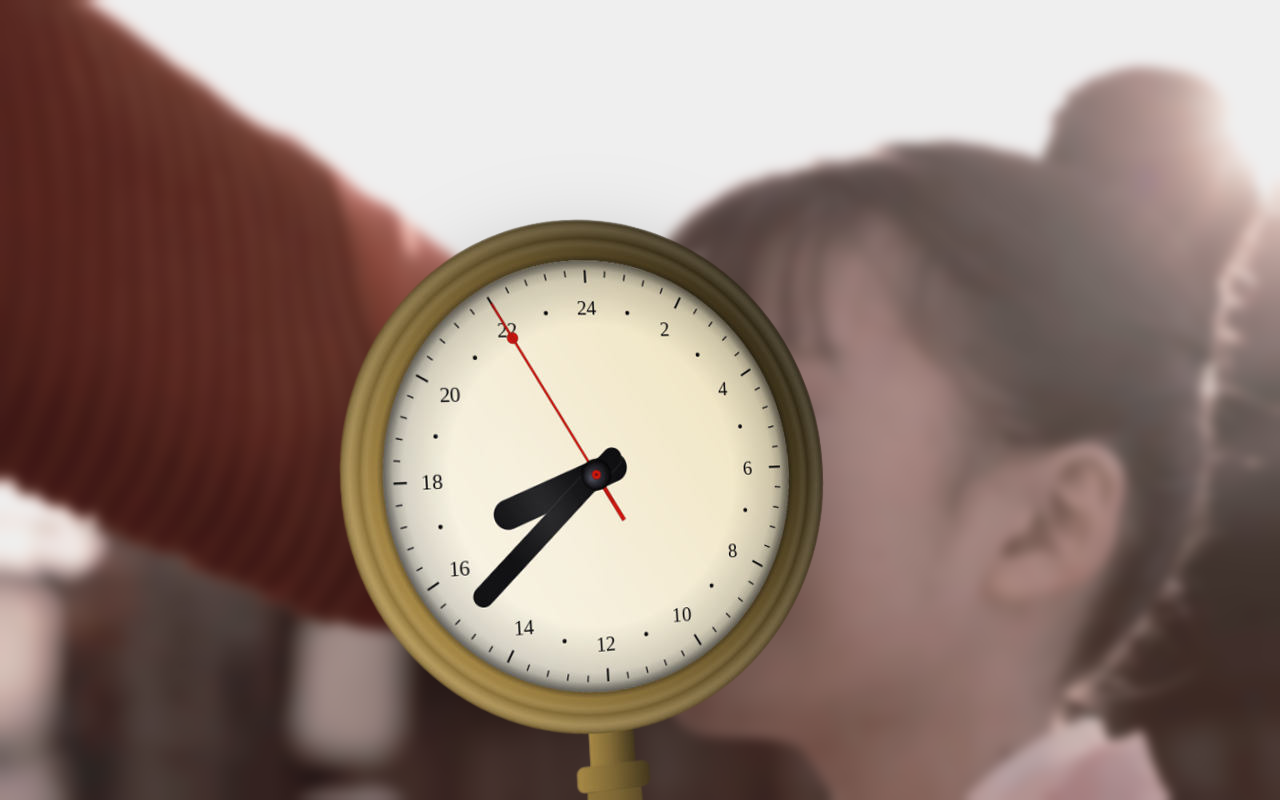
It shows 16h37m55s
